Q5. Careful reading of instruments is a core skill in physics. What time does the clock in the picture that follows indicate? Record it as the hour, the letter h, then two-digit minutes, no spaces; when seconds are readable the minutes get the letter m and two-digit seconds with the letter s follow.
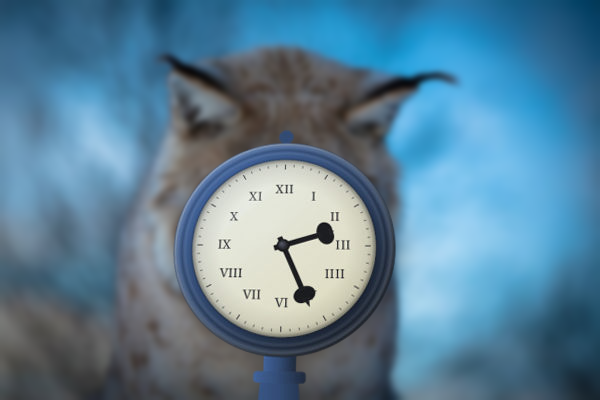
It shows 2h26
